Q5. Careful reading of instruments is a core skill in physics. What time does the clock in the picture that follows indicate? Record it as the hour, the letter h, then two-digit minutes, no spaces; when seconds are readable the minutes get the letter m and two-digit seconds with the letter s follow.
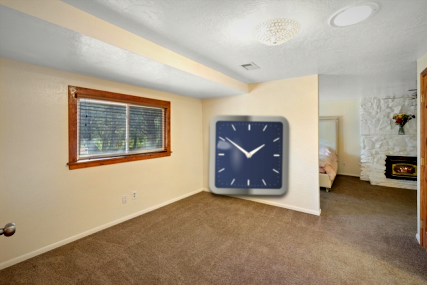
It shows 1h51
